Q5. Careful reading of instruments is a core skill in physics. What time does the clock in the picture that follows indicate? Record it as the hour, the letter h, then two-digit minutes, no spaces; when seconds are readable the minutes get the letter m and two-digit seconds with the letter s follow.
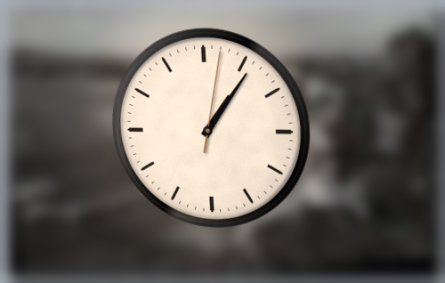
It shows 1h06m02s
